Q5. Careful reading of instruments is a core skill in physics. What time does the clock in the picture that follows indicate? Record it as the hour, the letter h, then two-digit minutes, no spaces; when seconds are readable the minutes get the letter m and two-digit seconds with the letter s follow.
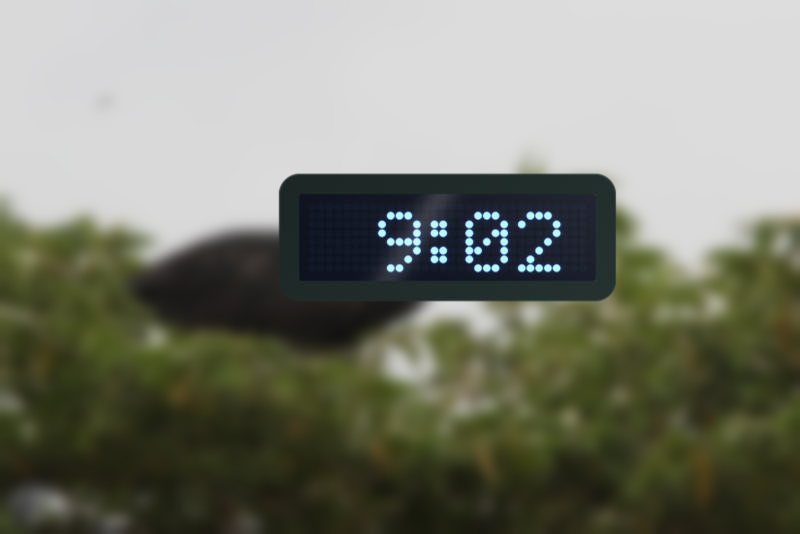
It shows 9h02
